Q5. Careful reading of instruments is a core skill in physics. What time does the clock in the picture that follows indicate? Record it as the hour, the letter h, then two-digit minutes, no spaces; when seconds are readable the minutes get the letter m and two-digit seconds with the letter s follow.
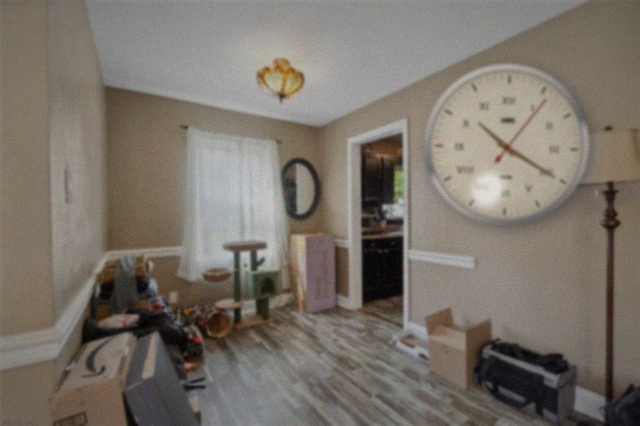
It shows 10h20m06s
